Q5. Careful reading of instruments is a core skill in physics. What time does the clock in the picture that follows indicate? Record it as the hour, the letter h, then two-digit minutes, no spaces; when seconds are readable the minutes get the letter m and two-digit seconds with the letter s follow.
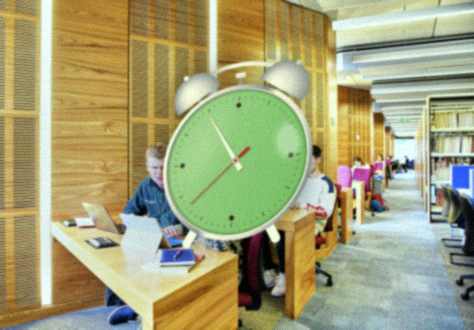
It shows 10h54m38s
